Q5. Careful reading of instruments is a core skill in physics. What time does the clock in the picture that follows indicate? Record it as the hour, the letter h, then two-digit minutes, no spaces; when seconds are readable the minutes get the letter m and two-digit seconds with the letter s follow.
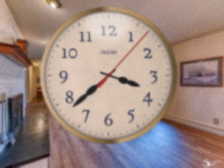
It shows 3h38m07s
